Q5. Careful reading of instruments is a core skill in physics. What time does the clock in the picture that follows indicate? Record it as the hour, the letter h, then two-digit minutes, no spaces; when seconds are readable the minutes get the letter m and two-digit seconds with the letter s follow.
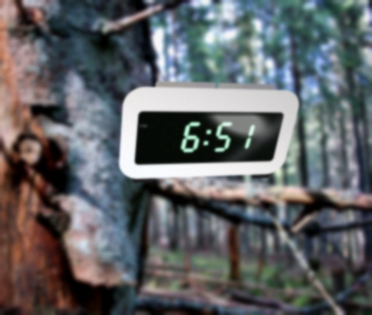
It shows 6h51
